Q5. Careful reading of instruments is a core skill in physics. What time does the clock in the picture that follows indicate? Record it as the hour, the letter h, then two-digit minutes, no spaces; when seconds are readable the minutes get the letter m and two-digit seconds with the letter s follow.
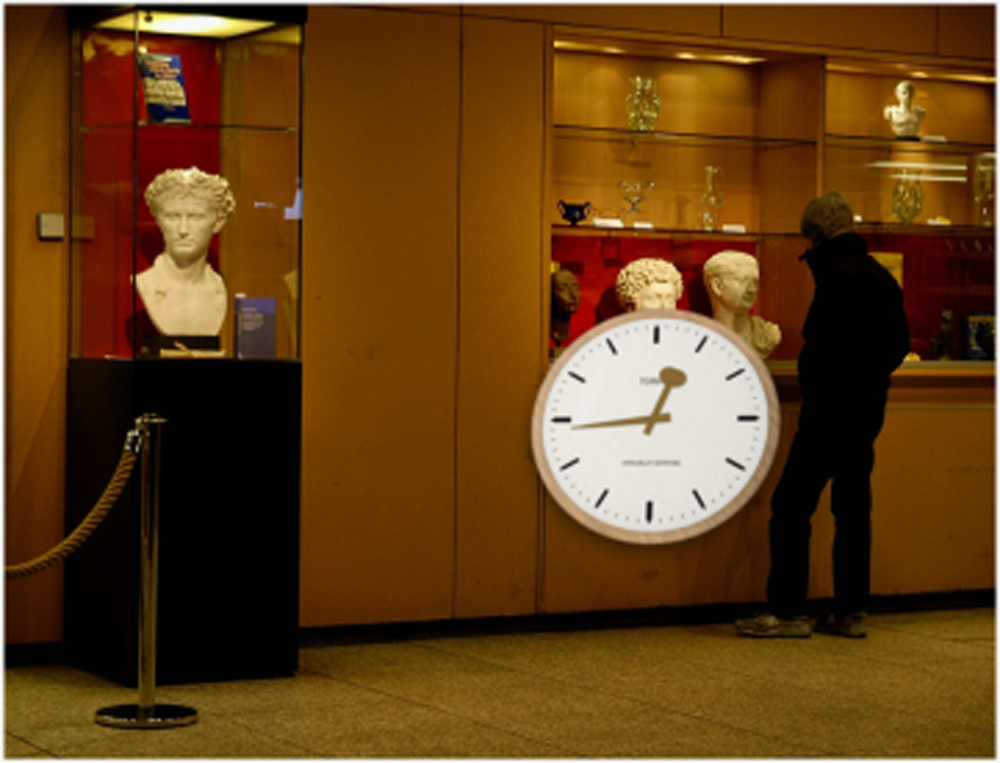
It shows 12h44
